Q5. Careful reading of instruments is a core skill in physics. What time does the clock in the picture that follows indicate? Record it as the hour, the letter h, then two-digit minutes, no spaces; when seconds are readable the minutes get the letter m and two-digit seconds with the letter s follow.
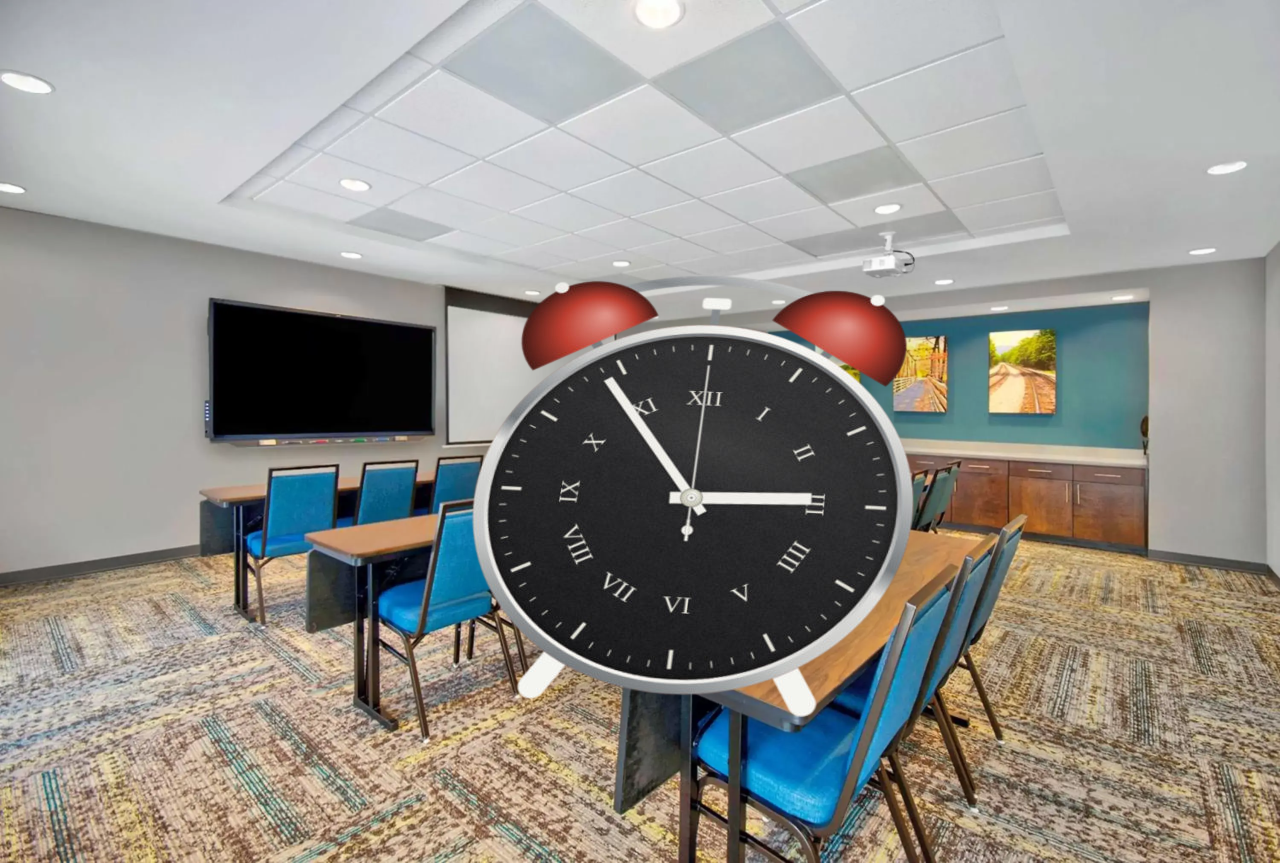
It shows 2h54m00s
